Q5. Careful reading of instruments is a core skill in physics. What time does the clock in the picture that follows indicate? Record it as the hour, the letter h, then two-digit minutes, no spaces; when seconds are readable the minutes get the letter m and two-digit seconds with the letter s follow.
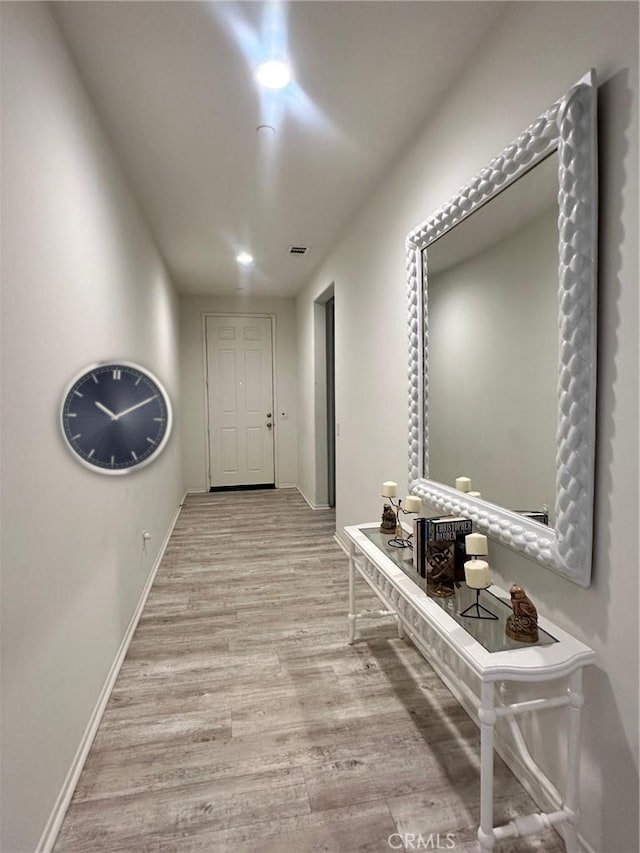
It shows 10h10
